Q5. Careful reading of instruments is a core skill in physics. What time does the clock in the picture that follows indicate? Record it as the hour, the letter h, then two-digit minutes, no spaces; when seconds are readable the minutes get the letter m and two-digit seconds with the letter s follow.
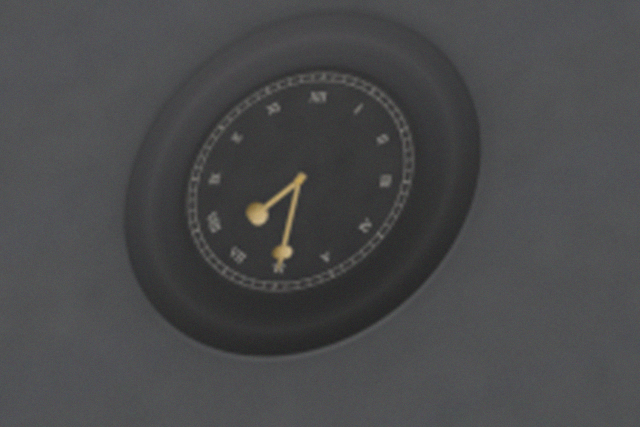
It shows 7h30
